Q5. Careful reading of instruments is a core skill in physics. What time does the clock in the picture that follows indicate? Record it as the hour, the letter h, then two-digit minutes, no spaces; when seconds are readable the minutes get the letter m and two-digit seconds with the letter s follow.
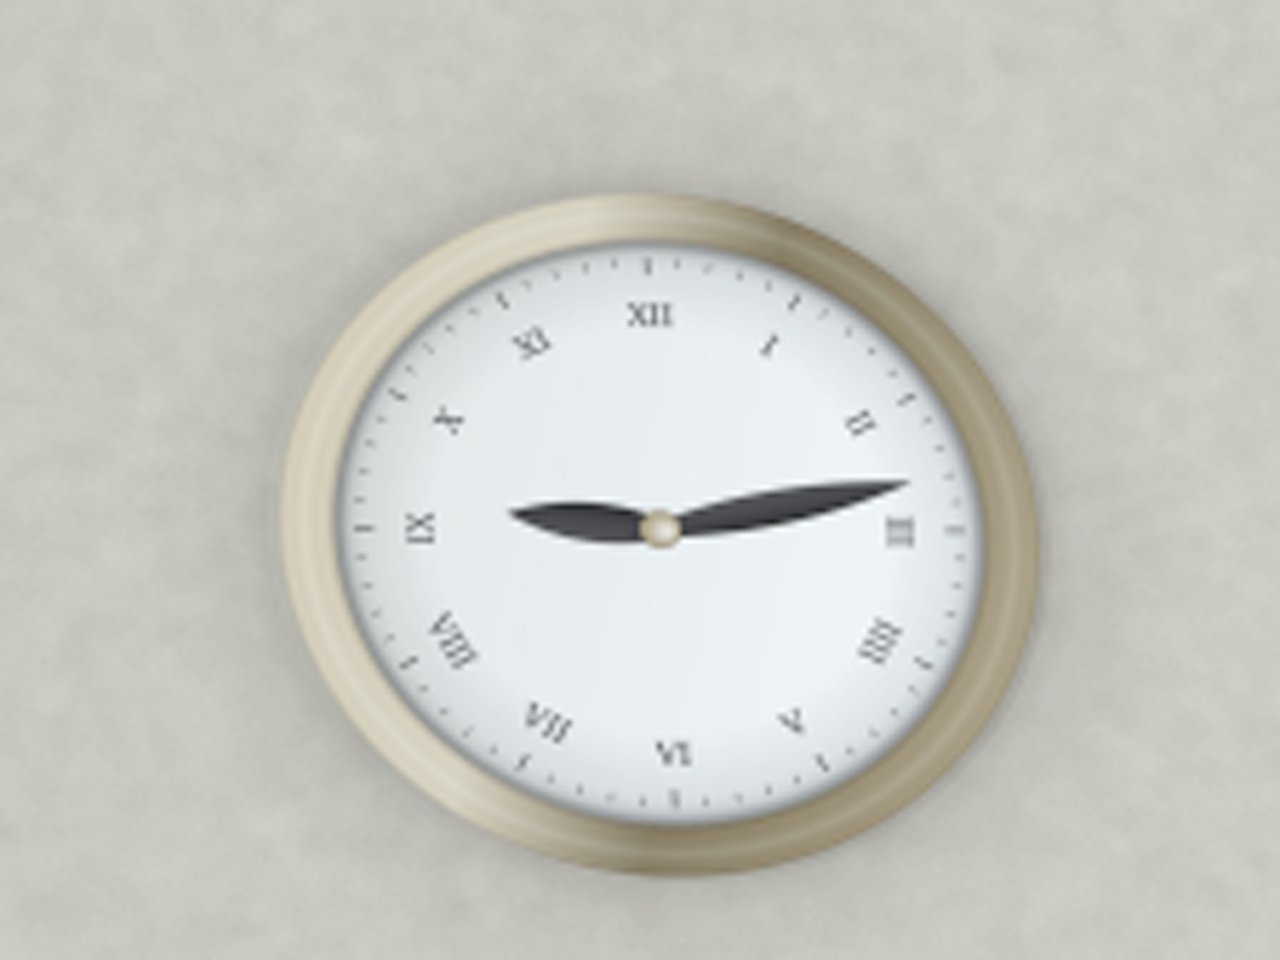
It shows 9h13
